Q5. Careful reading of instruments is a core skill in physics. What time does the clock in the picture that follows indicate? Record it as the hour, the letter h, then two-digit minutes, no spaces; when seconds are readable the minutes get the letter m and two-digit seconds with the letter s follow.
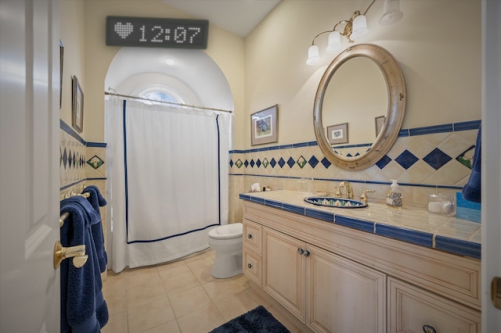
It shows 12h07
